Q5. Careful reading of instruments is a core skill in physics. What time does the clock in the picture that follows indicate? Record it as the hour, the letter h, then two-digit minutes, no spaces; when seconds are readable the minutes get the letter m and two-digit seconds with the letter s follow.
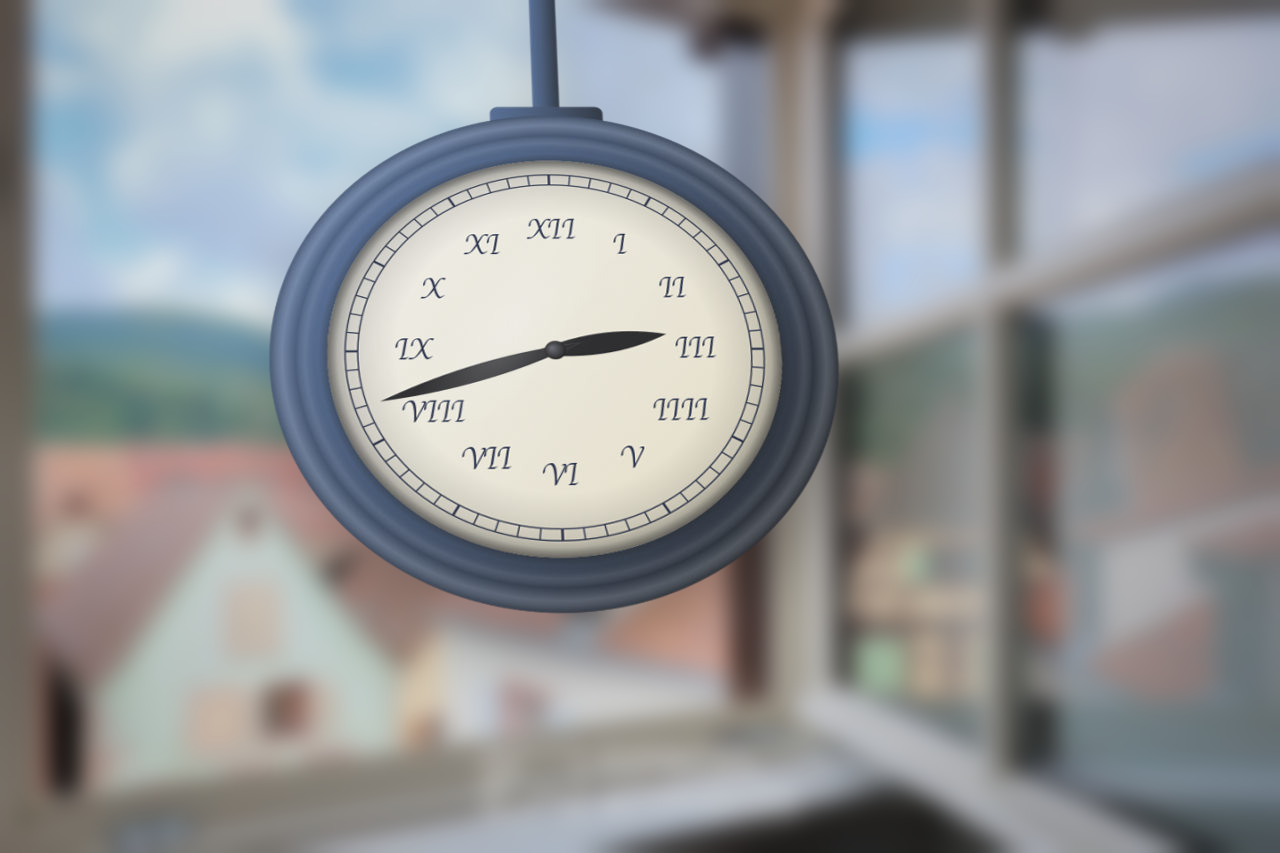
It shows 2h42
